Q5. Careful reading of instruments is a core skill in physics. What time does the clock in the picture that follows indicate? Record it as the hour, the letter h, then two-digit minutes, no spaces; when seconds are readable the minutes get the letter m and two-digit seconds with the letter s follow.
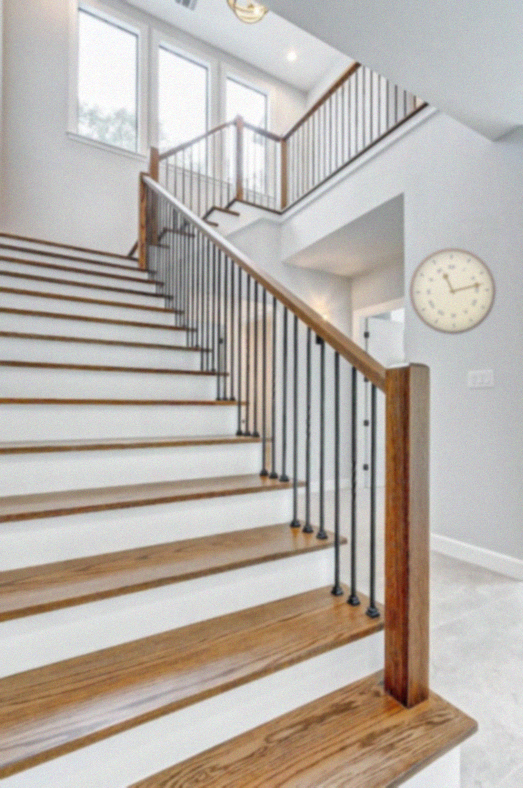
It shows 11h13
